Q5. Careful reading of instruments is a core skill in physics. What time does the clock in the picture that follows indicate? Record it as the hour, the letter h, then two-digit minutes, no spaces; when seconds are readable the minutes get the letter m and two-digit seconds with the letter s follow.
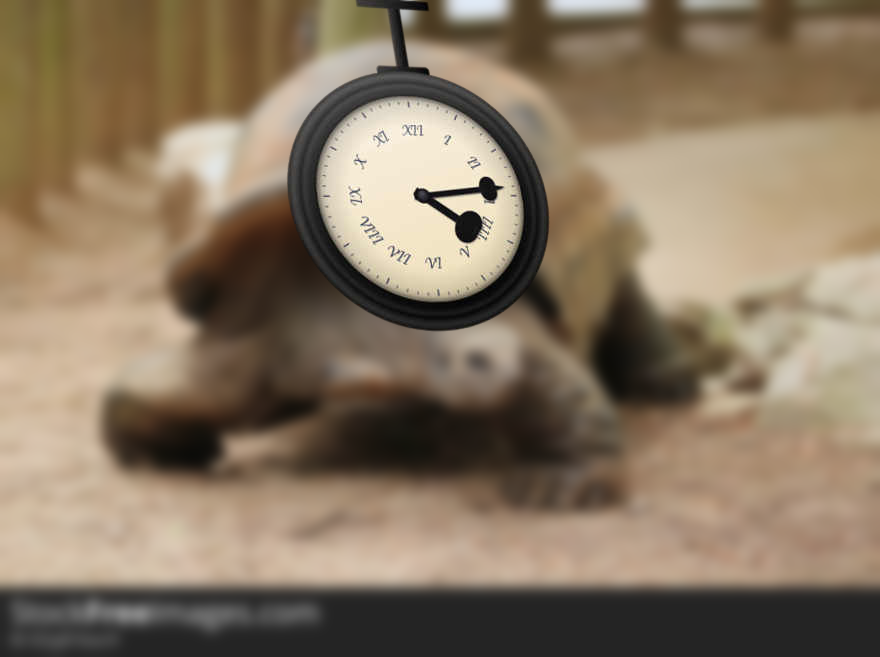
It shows 4h14
